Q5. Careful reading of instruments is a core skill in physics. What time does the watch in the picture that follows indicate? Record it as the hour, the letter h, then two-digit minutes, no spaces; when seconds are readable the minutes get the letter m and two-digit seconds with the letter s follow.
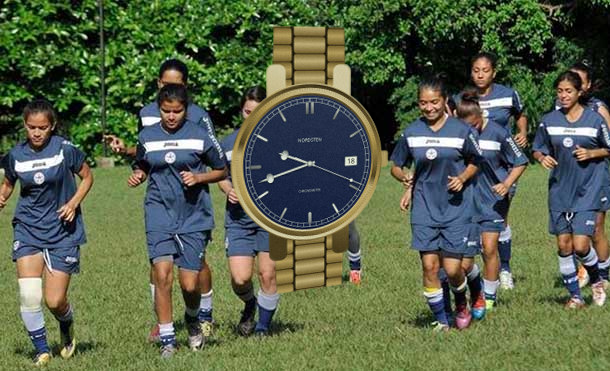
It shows 9h42m19s
